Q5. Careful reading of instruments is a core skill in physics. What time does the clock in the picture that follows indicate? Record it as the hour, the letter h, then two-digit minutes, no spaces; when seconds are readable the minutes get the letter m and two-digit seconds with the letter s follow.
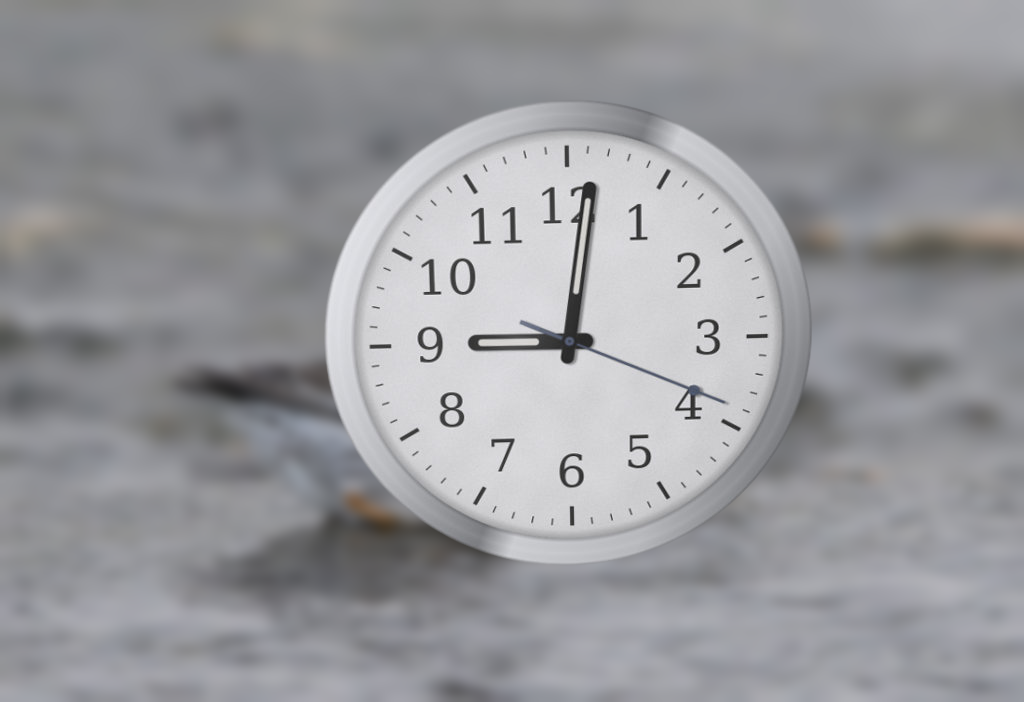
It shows 9h01m19s
